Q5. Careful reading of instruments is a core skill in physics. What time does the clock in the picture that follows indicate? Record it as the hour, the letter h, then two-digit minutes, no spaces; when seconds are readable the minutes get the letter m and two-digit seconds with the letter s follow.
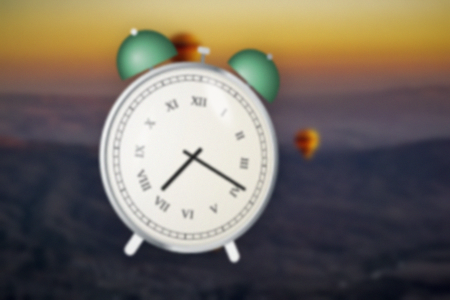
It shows 7h19
